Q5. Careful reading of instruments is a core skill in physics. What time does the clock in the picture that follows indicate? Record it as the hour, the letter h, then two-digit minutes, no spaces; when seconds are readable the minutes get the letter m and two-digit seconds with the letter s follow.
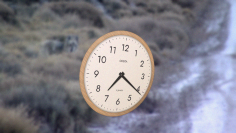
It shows 7h21
